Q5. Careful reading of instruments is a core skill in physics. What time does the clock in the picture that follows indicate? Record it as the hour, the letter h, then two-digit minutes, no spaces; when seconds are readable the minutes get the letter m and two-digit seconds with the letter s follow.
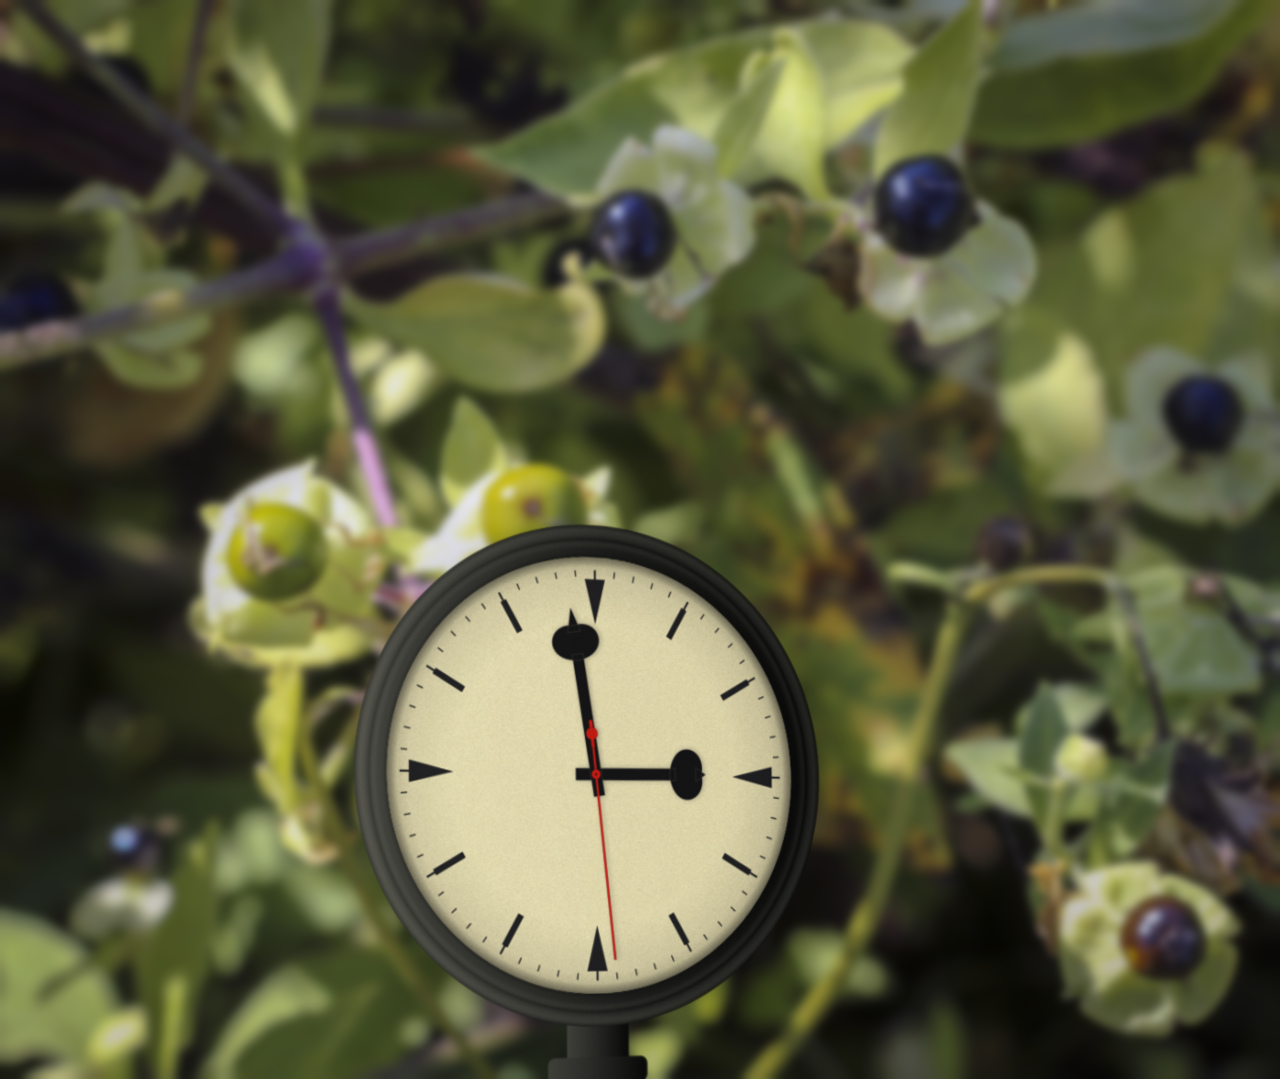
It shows 2h58m29s
